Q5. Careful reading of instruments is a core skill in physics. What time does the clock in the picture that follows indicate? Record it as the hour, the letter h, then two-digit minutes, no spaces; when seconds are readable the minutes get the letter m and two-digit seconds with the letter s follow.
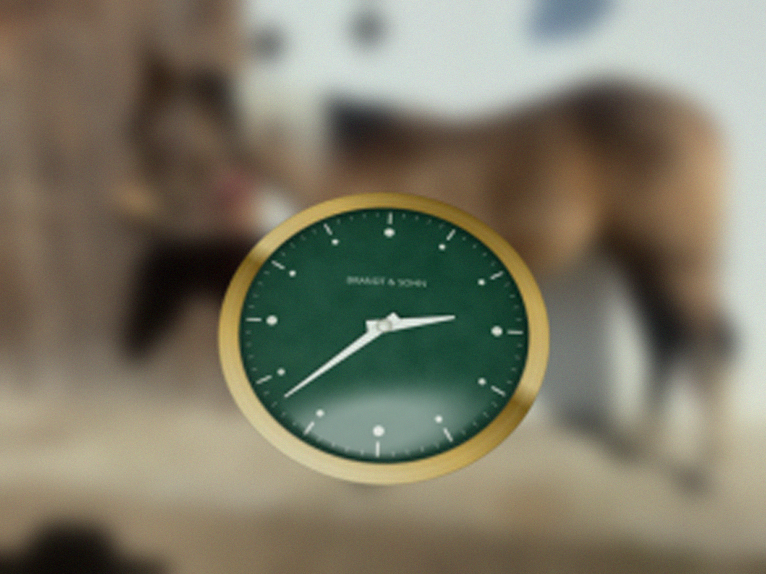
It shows 2h38
